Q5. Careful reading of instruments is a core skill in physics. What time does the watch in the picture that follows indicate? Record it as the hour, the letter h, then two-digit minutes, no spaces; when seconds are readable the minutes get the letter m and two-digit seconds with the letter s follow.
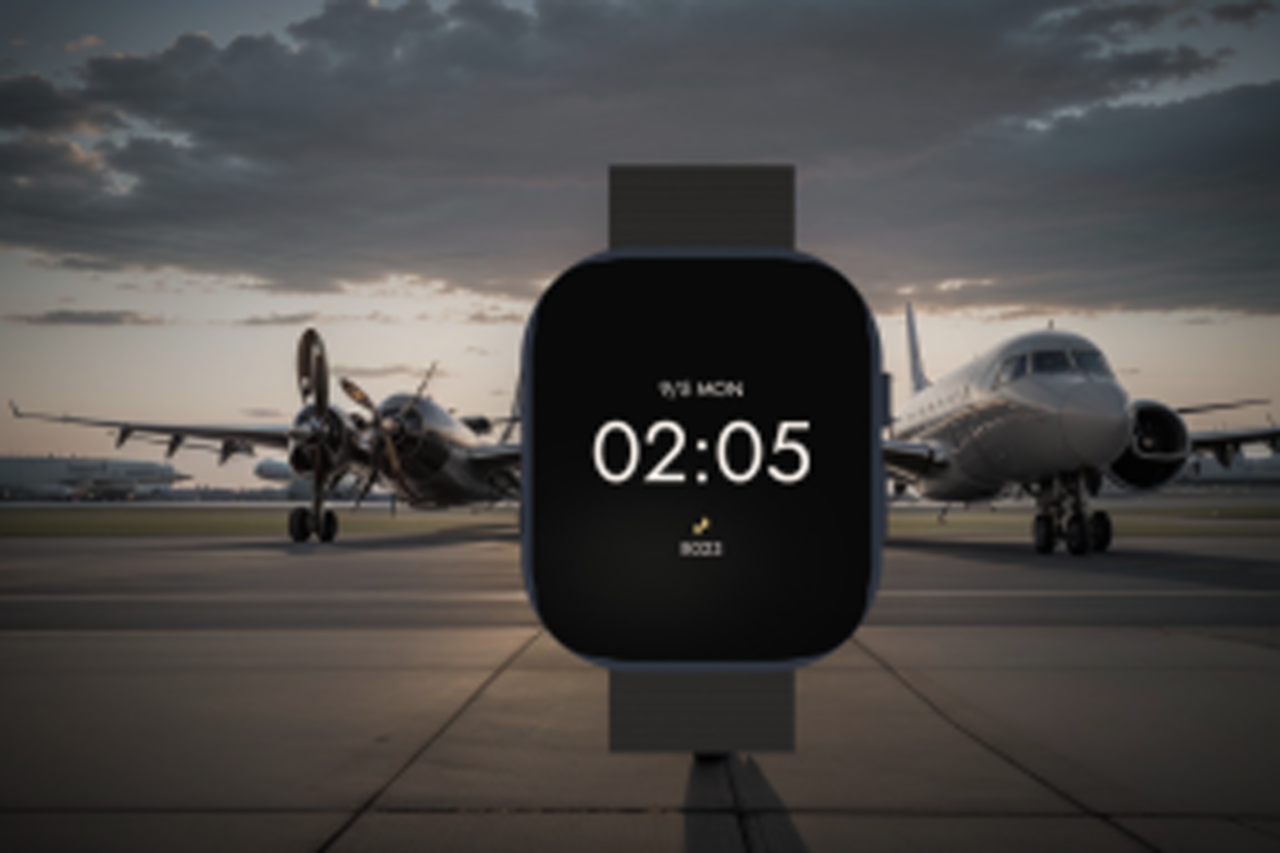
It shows 2h05
